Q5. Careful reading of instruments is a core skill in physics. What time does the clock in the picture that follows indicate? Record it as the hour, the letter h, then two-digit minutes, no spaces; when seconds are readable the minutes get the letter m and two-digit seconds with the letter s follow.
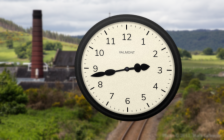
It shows 2h43
